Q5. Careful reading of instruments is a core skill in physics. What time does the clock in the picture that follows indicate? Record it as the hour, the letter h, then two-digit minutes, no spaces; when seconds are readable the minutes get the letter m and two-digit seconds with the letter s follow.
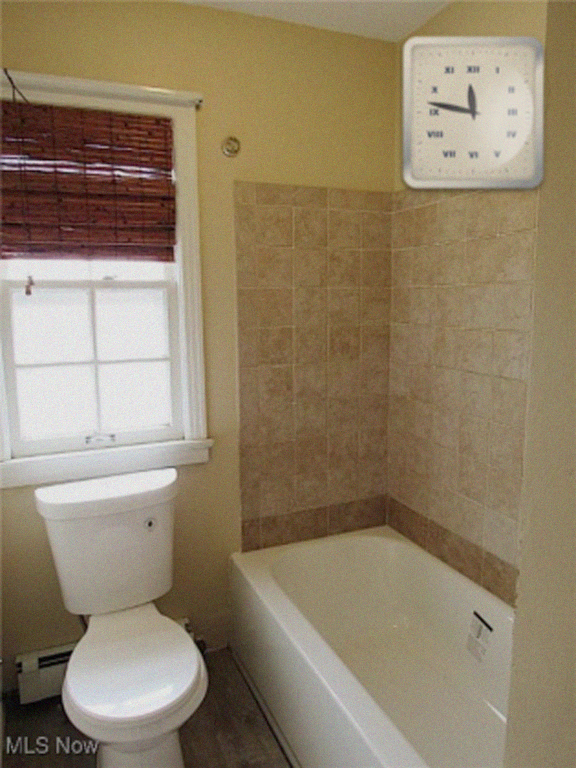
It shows 11h47
